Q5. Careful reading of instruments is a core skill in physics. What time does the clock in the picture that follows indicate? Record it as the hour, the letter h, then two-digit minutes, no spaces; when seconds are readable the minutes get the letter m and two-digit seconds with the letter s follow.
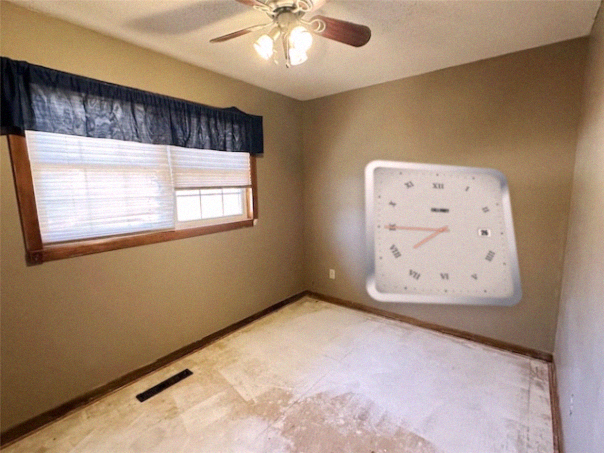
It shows 7h45
